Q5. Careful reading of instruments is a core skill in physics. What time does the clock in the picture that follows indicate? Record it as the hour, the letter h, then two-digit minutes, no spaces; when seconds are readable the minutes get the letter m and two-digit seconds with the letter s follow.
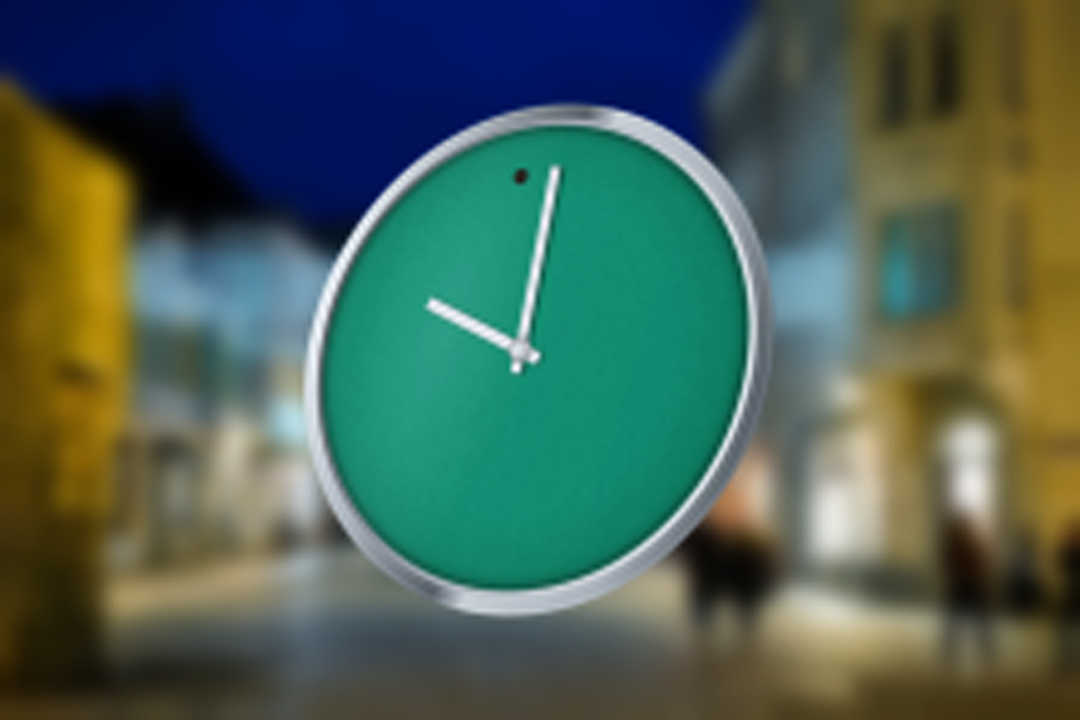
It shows 10h02
